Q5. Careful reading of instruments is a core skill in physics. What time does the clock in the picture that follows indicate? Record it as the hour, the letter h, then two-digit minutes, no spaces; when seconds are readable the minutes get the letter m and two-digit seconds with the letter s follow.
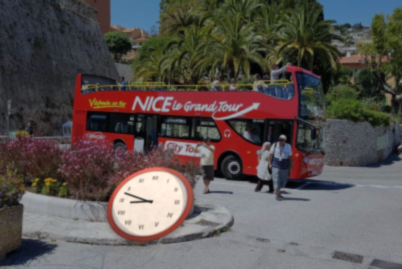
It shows 8h48
